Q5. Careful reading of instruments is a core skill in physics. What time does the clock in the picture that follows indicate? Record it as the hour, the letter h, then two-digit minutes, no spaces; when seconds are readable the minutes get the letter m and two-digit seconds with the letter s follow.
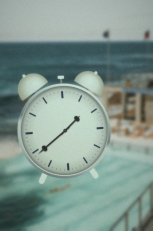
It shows 1h39
